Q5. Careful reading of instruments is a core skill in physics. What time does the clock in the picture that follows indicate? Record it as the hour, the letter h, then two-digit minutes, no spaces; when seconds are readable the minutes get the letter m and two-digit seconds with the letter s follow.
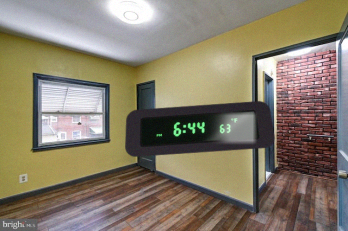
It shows 6h44
